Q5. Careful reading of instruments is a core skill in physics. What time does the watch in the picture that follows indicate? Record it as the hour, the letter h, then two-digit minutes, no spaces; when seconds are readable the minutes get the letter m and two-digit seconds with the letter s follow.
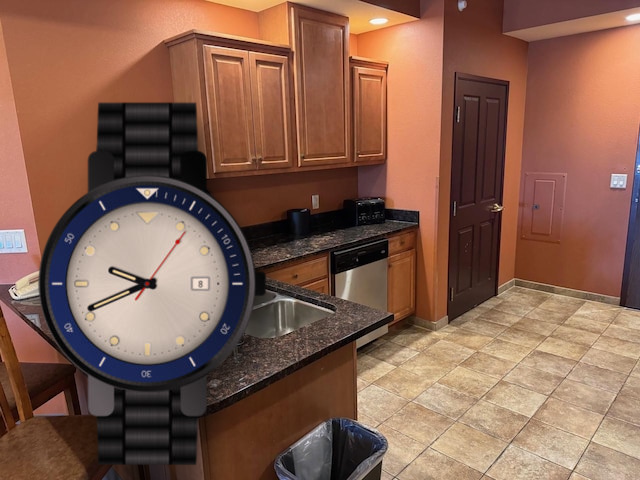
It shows 9h41m06s
